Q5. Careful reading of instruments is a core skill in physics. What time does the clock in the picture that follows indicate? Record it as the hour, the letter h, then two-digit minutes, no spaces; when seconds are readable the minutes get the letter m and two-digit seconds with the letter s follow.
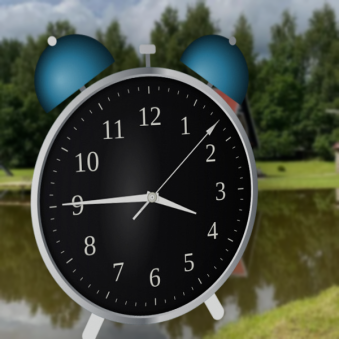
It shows 3h45m08s
